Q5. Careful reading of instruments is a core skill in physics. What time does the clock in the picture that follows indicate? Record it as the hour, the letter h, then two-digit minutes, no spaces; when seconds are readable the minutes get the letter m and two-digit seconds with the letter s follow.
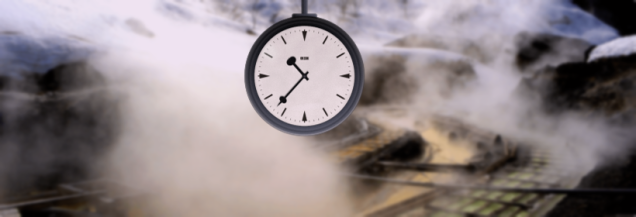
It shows 10h37
